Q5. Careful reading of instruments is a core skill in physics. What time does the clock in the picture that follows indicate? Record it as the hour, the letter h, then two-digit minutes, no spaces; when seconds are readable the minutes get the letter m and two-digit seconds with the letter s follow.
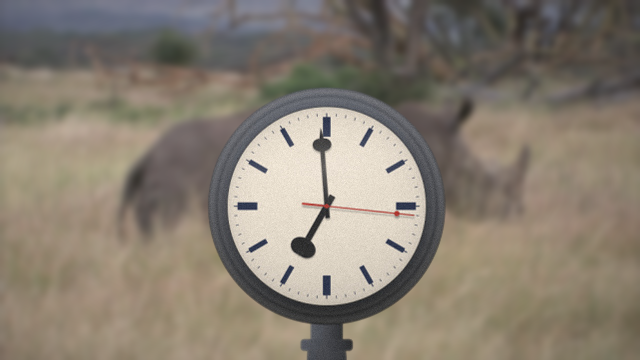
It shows 6h59m16s
